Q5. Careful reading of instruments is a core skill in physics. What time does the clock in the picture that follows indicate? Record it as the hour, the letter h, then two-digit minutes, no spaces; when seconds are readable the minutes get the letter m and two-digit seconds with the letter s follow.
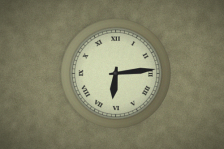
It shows 6h14
